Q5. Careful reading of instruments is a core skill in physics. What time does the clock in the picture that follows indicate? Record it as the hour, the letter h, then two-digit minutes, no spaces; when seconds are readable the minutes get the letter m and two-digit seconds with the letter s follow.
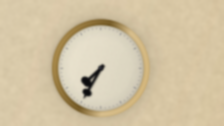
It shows 7h35
